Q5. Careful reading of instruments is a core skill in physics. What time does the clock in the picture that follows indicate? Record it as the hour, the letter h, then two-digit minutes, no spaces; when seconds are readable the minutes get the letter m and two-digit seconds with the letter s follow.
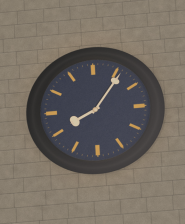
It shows 8h06
